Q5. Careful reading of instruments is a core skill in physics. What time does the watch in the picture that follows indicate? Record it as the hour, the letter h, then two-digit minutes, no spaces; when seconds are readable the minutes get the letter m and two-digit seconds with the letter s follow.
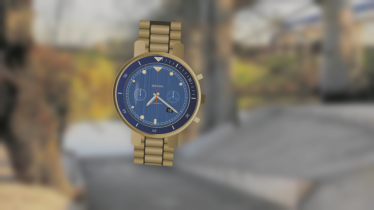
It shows 7h21
